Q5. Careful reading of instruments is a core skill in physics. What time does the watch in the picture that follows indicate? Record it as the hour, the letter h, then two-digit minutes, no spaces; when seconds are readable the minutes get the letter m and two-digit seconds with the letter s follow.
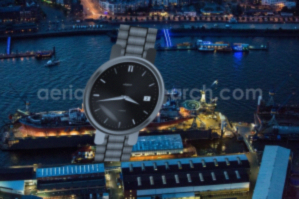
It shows 3h43
